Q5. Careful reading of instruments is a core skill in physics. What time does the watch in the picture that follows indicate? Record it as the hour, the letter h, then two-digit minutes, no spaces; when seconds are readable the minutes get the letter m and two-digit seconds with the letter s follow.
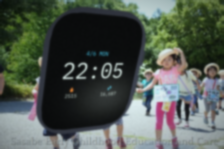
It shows 22h05
